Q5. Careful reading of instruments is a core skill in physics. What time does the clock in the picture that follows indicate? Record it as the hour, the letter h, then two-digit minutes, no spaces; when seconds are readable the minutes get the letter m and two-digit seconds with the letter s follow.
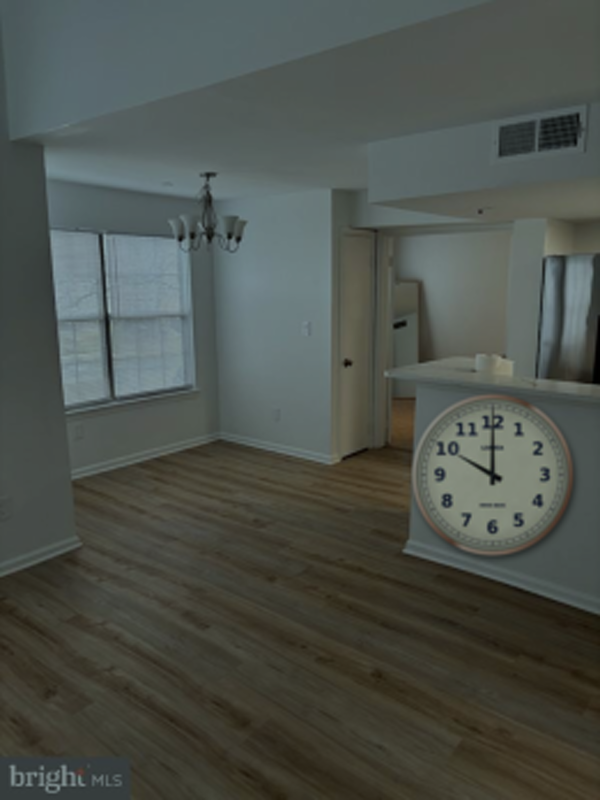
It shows 10h00
